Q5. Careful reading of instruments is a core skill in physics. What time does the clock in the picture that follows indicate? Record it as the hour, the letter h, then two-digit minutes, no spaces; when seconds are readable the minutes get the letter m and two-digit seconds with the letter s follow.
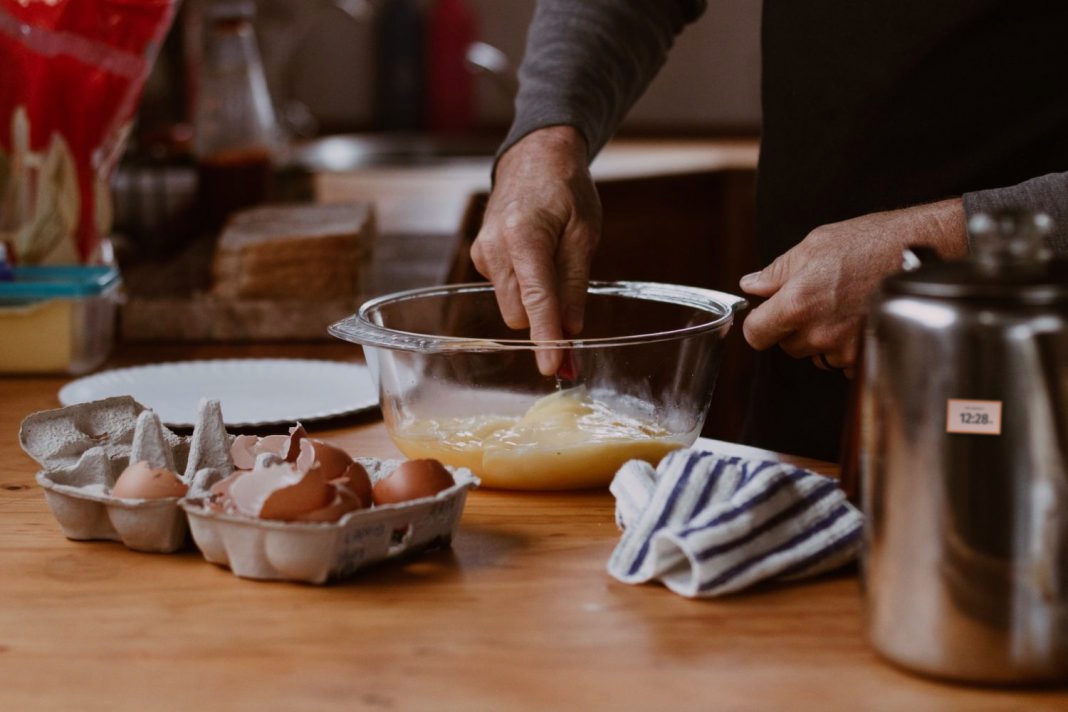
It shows 12h28
